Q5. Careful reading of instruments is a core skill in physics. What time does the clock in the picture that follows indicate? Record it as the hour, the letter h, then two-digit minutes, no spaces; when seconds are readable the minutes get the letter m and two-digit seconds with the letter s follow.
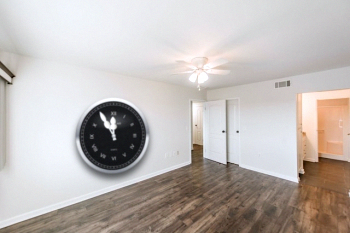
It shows 11h55
